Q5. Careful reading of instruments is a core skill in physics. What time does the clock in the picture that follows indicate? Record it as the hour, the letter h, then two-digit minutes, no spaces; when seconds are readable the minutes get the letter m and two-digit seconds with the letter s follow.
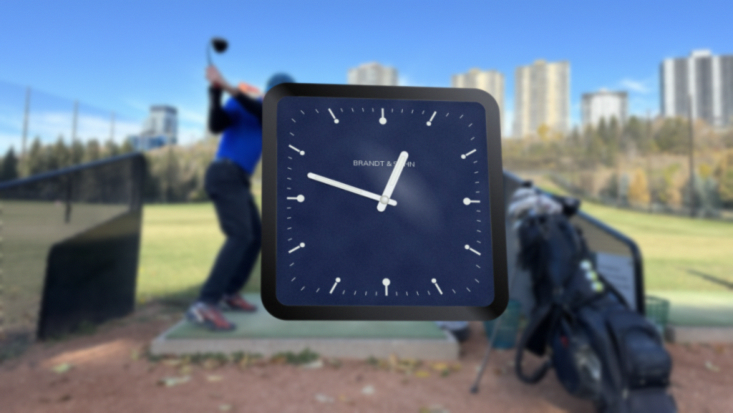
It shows 12h48
